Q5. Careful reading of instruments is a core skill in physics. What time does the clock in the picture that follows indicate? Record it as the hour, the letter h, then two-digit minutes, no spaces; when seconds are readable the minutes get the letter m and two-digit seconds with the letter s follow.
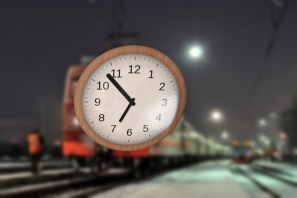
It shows 6h53
